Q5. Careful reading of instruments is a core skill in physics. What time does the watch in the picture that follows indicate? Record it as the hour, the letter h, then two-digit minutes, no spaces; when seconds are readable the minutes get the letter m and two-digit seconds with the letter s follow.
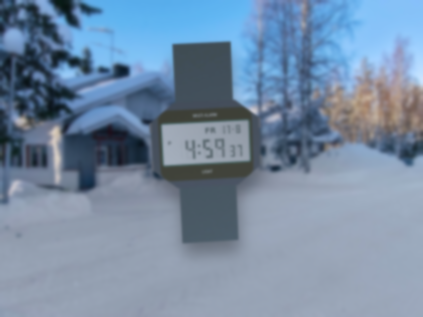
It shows 4h59m37s
